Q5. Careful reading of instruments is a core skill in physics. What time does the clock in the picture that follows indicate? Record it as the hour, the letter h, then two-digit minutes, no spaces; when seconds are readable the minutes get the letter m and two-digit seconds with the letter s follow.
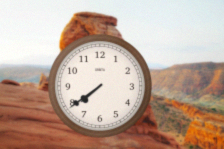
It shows 7h39
